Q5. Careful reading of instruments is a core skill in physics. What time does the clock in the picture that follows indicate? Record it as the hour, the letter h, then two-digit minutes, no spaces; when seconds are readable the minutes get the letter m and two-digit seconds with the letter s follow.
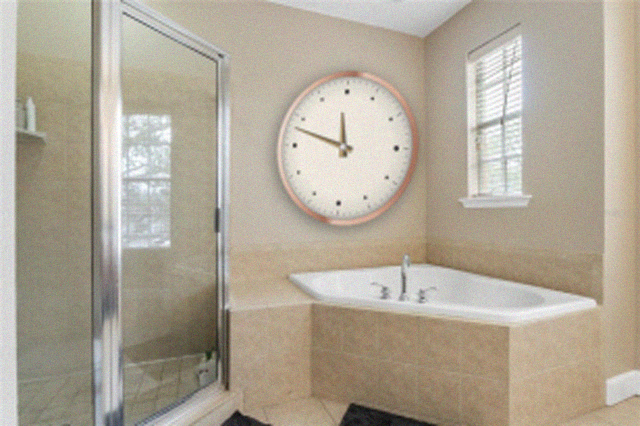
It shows 11h48
